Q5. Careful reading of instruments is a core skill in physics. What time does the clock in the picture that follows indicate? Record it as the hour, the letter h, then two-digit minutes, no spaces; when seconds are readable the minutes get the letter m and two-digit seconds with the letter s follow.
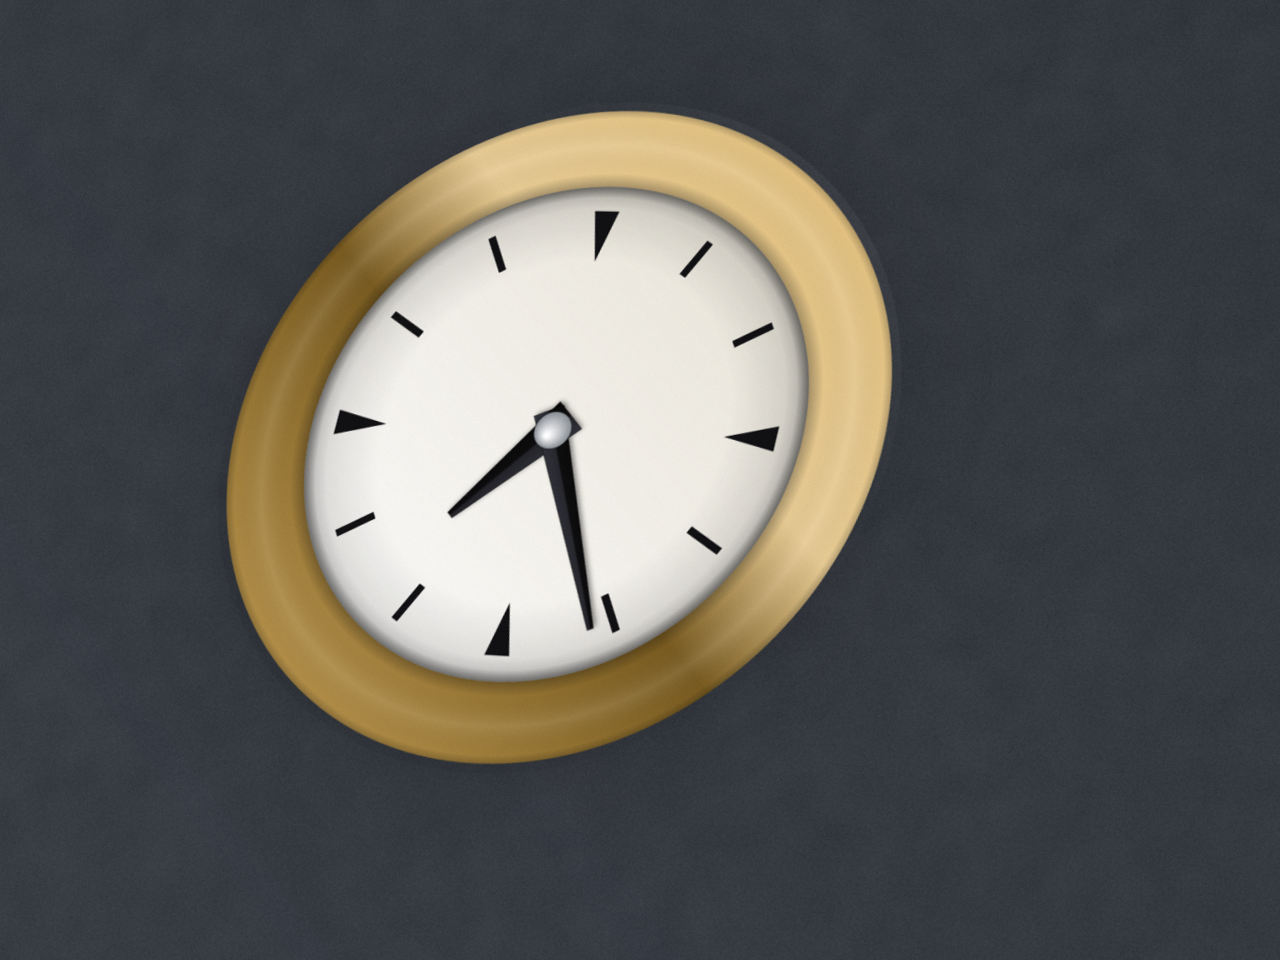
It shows 7h26
